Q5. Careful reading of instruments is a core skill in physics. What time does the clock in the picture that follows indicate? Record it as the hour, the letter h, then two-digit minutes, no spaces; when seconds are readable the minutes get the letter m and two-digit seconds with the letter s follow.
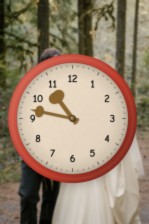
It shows 10h47
